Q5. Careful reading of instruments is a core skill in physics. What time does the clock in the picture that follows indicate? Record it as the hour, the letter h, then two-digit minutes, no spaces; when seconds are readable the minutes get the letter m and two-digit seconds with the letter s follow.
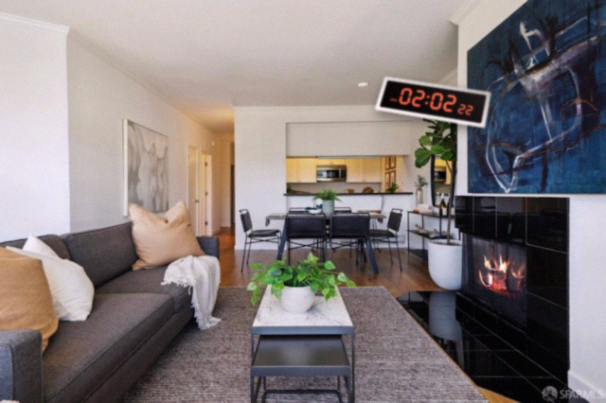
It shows 2h02
